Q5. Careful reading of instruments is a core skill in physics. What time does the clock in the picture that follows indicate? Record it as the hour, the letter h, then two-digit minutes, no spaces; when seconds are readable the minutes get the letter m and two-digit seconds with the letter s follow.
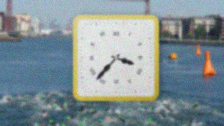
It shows 3h37
